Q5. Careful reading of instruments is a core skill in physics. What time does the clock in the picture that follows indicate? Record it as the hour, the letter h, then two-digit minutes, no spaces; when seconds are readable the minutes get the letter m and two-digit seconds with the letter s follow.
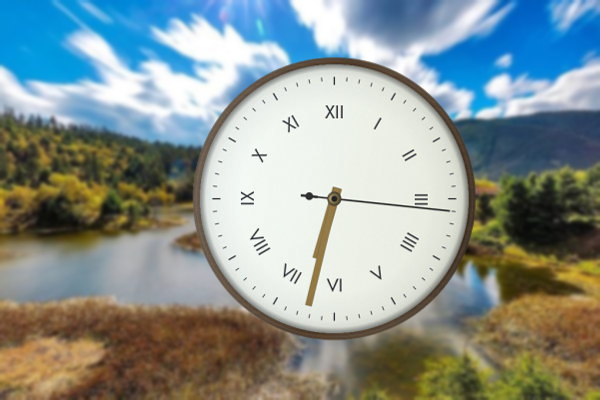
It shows 6h32m16s
